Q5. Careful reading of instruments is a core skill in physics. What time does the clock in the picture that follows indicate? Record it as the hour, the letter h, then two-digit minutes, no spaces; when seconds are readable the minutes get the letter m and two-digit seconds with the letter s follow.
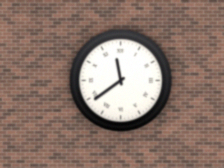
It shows 11h39
